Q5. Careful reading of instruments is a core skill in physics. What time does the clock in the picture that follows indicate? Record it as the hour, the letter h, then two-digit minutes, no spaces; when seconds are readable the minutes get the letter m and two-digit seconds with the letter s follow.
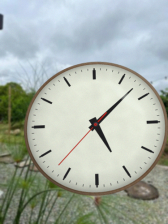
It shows 5h07m37s
